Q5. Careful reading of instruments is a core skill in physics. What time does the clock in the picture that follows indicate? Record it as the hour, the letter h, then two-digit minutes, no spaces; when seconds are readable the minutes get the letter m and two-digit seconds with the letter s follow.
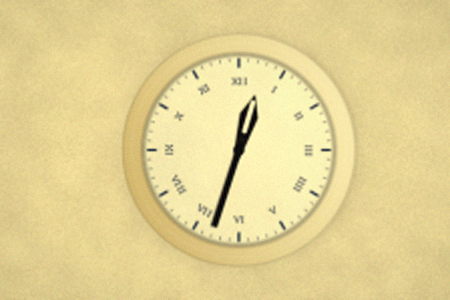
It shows 12h33
